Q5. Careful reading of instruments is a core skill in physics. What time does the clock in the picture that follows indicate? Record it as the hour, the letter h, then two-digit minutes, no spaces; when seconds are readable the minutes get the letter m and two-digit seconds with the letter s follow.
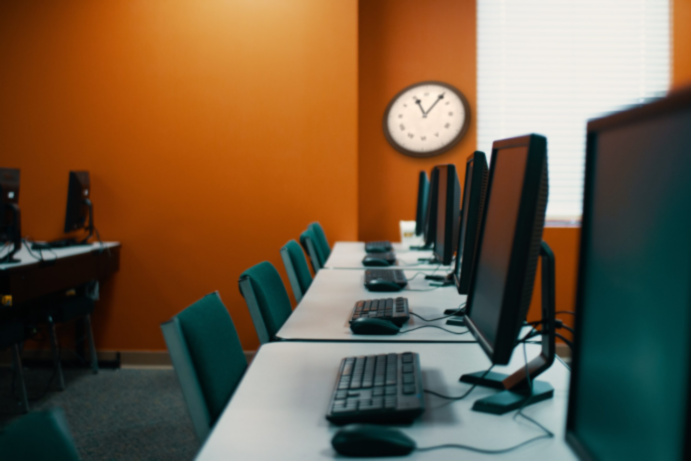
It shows 11h06
